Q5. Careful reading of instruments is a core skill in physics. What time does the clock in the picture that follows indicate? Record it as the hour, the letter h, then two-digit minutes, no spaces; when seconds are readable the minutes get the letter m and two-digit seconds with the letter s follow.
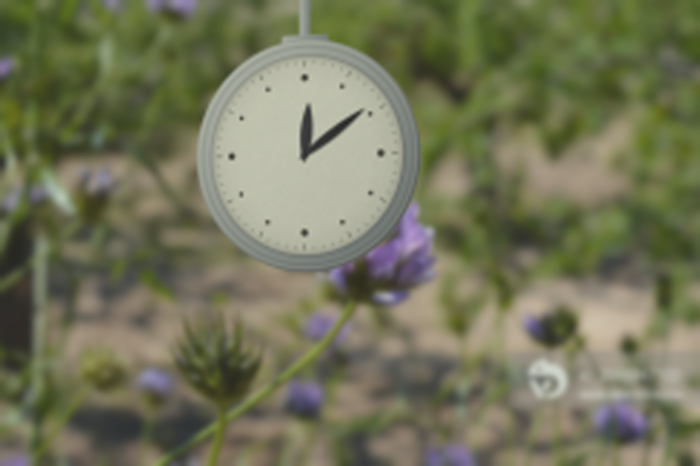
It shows 12h09
